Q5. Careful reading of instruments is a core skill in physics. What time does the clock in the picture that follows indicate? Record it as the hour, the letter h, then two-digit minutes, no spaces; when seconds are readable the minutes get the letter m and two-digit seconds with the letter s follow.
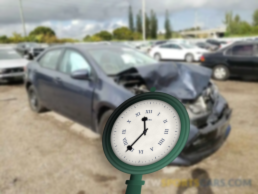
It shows 11h36
